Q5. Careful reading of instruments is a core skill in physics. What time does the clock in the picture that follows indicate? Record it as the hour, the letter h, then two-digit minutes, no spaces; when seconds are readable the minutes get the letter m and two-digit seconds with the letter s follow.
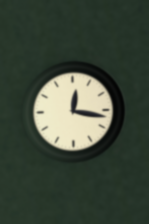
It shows 12h17
